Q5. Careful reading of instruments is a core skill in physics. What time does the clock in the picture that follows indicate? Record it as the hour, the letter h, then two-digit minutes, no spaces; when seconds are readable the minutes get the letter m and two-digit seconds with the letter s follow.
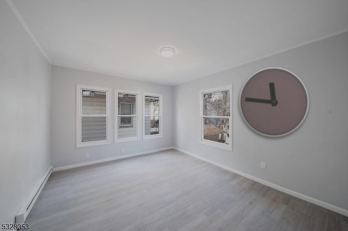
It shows 11h46
